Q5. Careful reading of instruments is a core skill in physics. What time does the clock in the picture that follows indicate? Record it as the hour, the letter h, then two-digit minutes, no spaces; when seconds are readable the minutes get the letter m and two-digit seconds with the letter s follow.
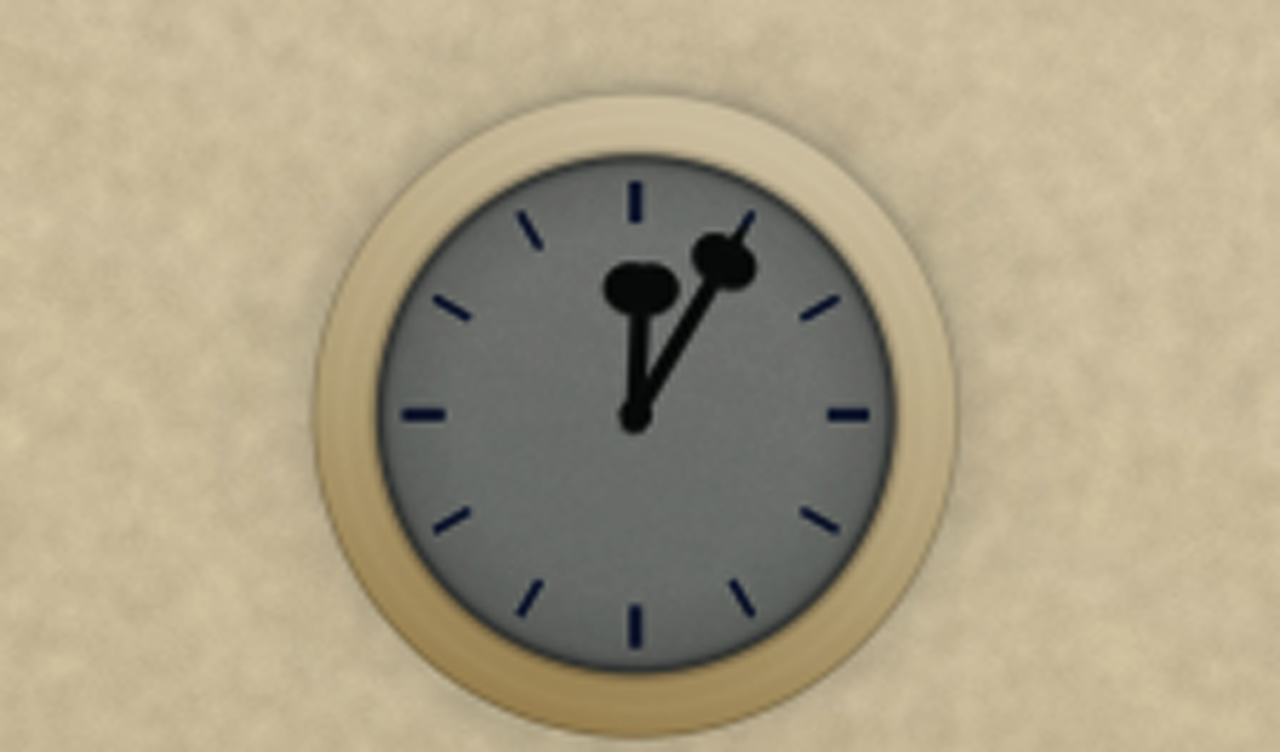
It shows 12h05
